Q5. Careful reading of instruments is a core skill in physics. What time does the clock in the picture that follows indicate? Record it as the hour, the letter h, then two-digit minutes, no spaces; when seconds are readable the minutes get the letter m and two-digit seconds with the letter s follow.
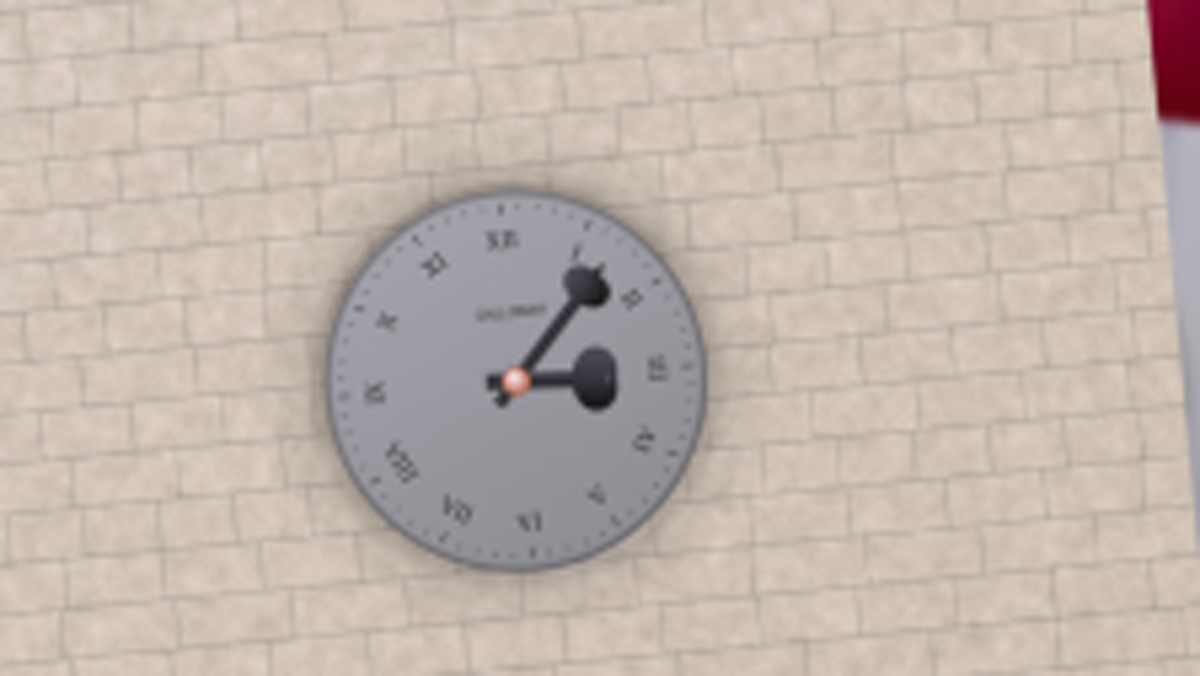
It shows 3h07
